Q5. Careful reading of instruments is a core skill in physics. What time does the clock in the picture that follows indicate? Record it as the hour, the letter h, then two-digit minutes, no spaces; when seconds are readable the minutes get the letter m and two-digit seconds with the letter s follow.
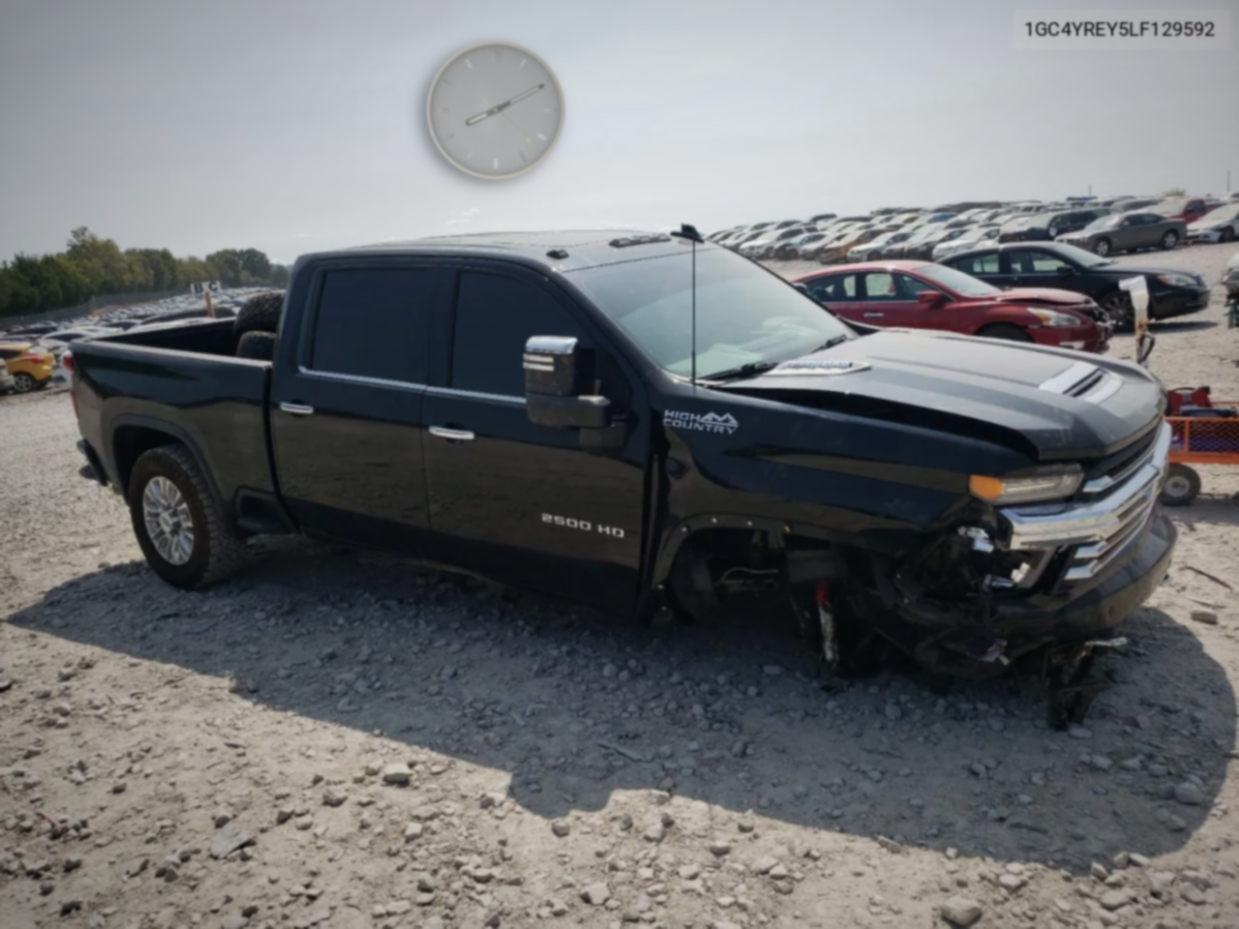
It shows 8h10m22s
